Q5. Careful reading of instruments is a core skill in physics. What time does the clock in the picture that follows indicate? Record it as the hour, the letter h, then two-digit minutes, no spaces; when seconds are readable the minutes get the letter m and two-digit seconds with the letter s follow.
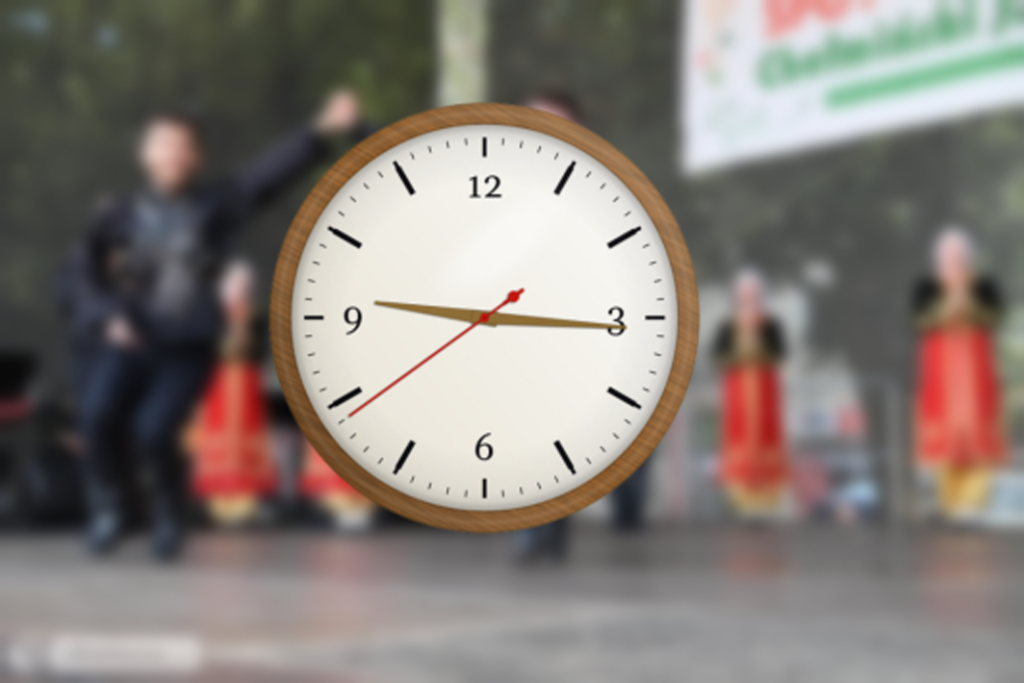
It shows 9h15m39s
